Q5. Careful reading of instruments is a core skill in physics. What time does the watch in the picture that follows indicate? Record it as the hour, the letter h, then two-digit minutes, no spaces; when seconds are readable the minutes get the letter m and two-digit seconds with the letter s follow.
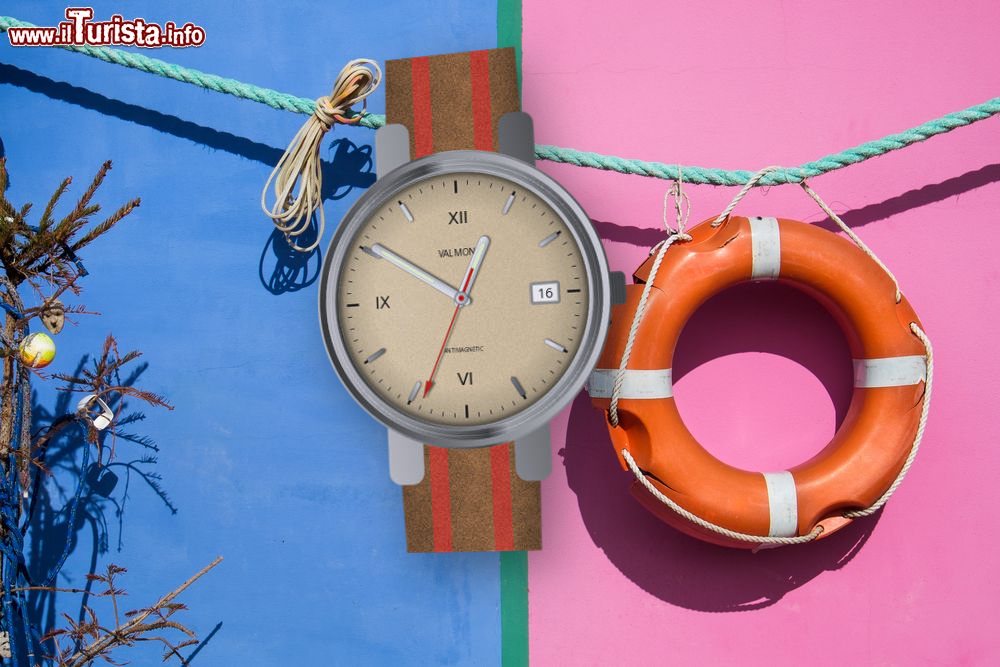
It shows 12h50m34s
